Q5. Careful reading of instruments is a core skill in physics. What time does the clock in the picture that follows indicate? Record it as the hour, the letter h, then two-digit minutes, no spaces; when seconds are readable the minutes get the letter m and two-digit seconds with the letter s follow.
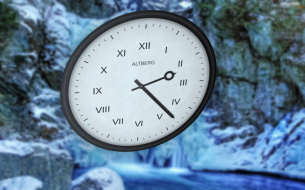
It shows 2h23
